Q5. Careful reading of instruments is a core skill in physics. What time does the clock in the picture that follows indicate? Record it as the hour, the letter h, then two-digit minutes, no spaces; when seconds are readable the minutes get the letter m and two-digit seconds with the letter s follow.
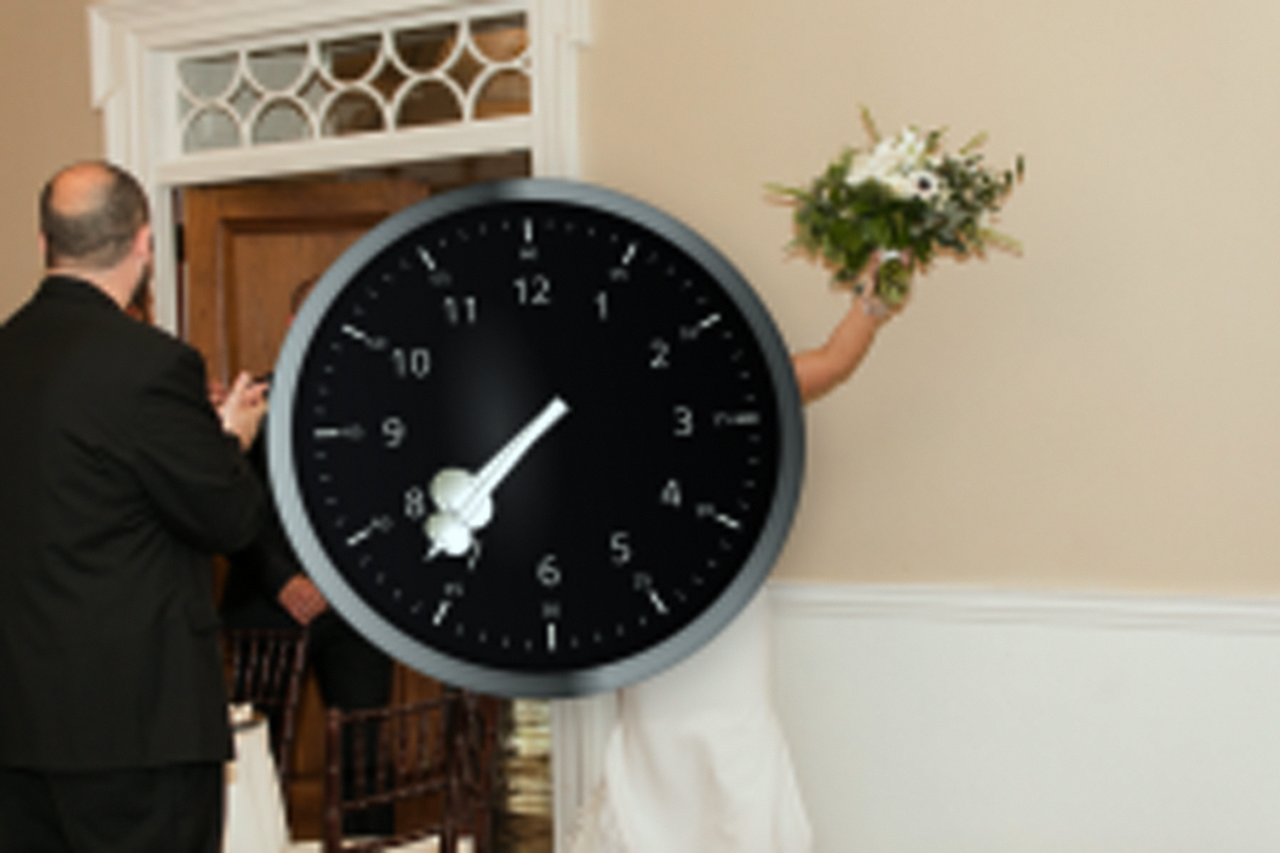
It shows 7h37
